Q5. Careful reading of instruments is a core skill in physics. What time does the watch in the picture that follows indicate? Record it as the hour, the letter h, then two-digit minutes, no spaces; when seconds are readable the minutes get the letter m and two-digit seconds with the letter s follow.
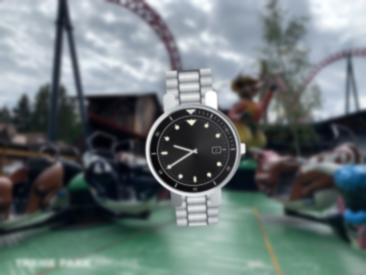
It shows 9h40
